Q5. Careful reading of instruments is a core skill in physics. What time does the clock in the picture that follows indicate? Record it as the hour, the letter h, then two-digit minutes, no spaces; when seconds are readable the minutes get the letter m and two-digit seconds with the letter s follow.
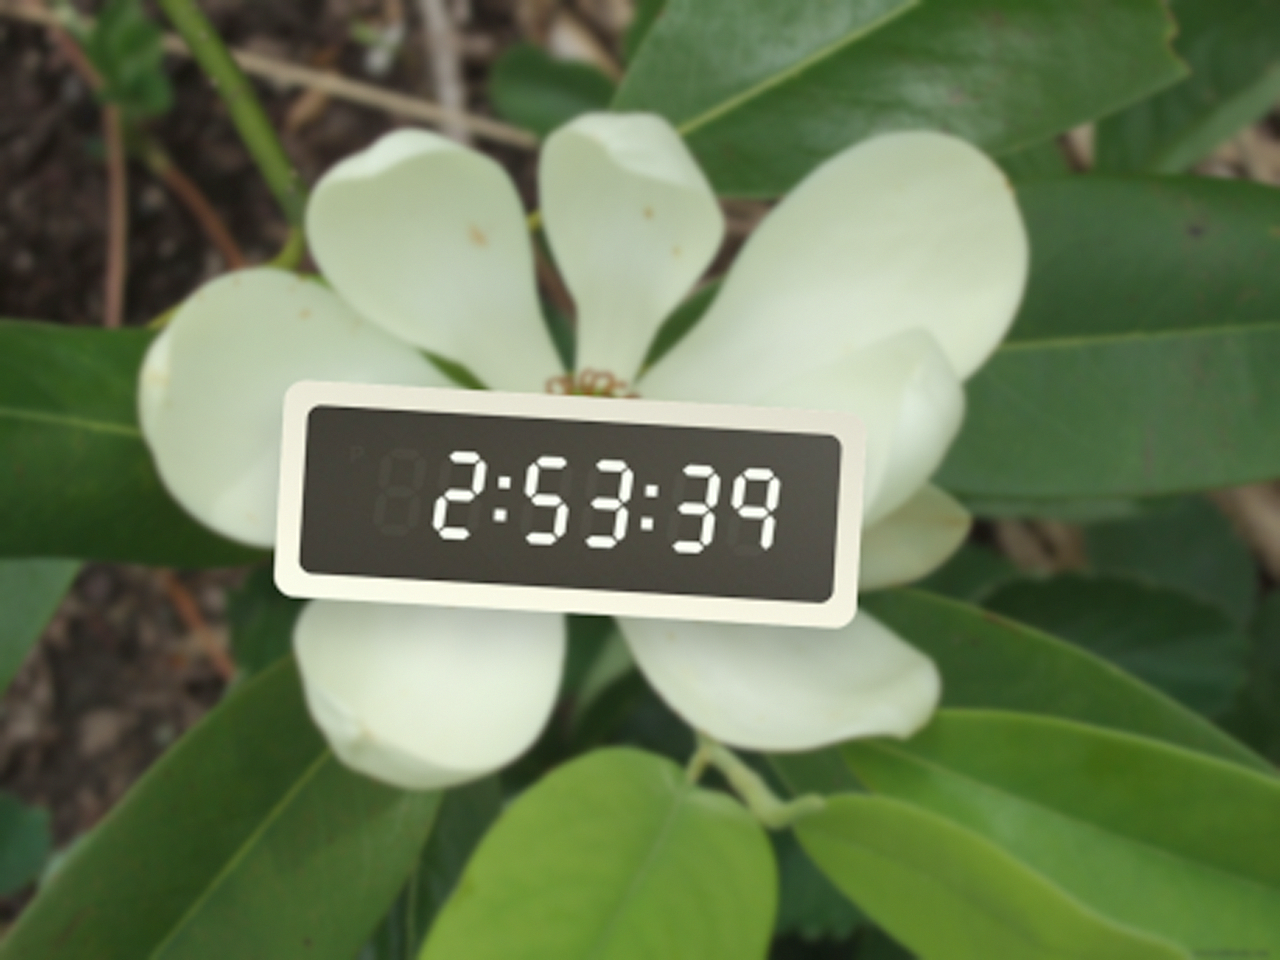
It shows 2h53m39s
